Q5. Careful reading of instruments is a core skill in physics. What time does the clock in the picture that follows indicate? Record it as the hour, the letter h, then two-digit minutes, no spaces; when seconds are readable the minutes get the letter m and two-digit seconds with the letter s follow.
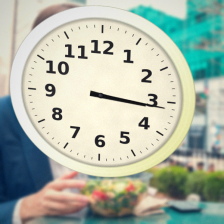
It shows 3h16
